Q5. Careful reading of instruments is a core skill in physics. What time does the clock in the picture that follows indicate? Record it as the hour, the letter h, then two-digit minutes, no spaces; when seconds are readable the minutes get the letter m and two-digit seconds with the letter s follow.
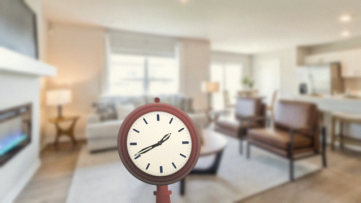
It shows 1h41
